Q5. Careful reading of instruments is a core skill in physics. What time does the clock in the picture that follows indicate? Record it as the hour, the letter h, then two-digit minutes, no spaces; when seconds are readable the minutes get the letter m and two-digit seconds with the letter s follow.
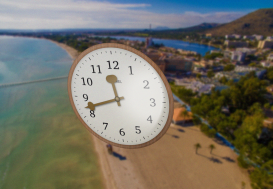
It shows 11h42
